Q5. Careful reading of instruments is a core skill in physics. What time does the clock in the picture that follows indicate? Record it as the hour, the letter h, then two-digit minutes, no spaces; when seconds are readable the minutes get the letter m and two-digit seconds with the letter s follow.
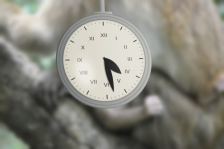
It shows 4h28
